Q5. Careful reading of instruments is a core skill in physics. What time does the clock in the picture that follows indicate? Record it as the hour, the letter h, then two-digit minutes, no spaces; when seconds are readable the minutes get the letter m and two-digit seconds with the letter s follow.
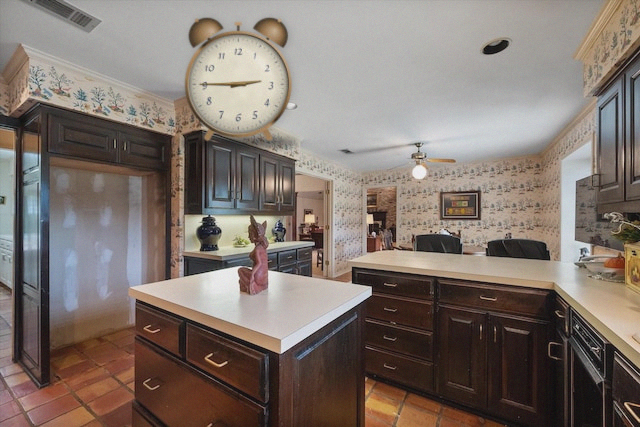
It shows 2h45
